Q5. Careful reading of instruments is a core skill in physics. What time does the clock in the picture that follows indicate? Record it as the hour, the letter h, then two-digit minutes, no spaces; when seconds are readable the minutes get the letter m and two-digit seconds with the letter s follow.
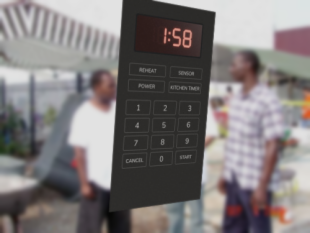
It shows 1h58
